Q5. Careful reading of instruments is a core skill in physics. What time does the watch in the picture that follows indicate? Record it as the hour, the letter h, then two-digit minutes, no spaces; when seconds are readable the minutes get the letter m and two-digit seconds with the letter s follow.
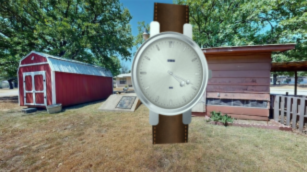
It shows 4h19
